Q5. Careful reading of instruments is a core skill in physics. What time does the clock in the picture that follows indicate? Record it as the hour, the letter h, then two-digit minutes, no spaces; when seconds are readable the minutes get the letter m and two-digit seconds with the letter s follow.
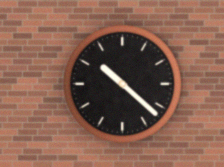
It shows 10h22
